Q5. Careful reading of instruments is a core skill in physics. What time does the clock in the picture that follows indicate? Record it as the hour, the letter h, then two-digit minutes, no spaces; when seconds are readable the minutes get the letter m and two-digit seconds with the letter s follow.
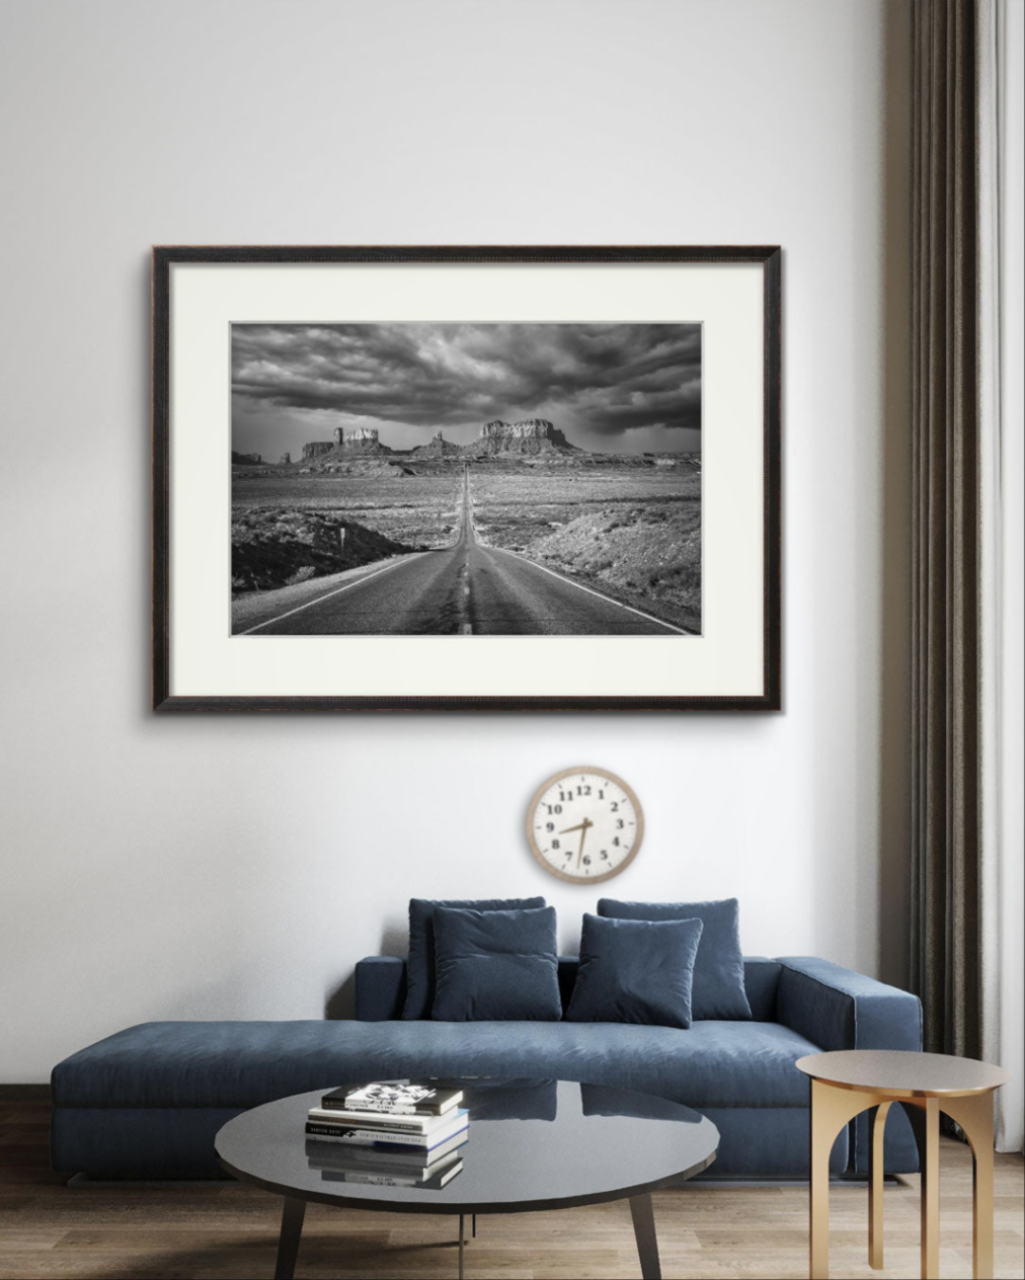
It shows 8h32
